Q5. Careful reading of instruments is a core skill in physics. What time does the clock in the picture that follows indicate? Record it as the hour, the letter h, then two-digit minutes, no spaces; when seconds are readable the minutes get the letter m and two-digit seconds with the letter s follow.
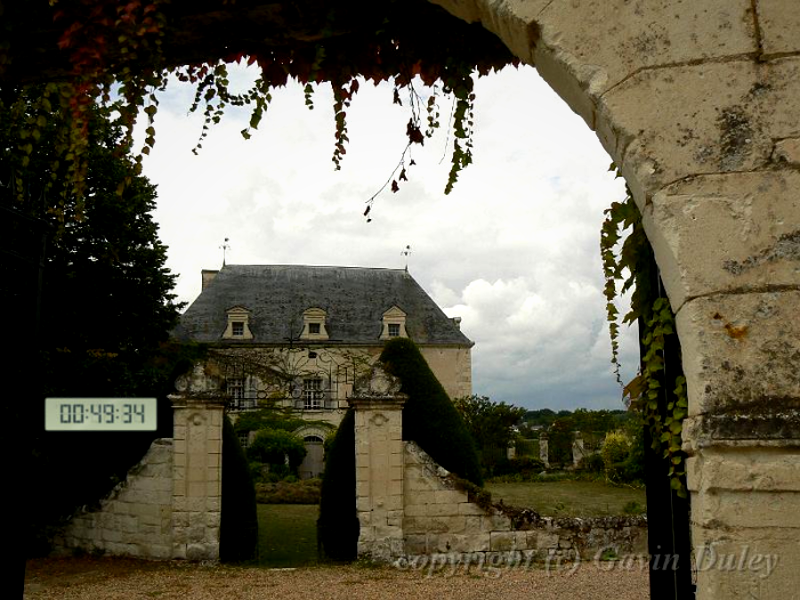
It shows 0h49m34s
